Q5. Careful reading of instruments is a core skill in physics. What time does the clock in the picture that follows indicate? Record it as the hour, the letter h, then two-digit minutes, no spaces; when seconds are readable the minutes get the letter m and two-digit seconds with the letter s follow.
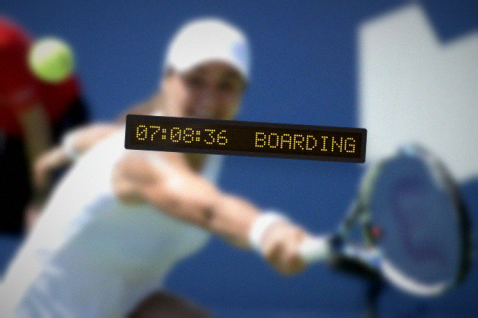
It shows 7h08m36s
